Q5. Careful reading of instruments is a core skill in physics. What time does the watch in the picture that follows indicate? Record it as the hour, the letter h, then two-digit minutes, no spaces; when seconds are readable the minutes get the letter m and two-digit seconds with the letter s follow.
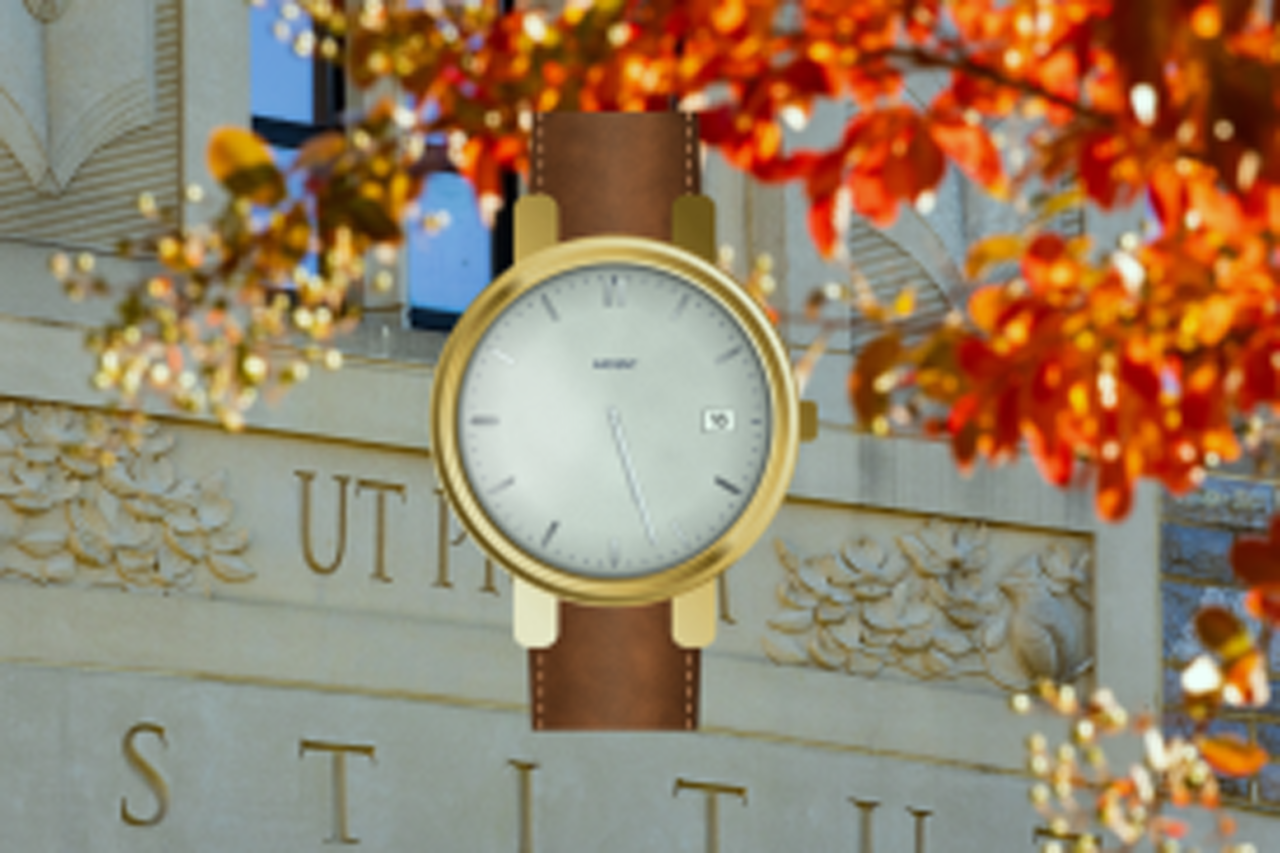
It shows 5h27
